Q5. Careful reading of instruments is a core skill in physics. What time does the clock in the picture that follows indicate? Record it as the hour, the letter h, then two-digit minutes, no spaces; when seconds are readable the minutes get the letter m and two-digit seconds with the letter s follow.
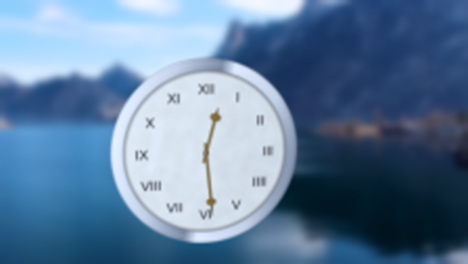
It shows 12h29
